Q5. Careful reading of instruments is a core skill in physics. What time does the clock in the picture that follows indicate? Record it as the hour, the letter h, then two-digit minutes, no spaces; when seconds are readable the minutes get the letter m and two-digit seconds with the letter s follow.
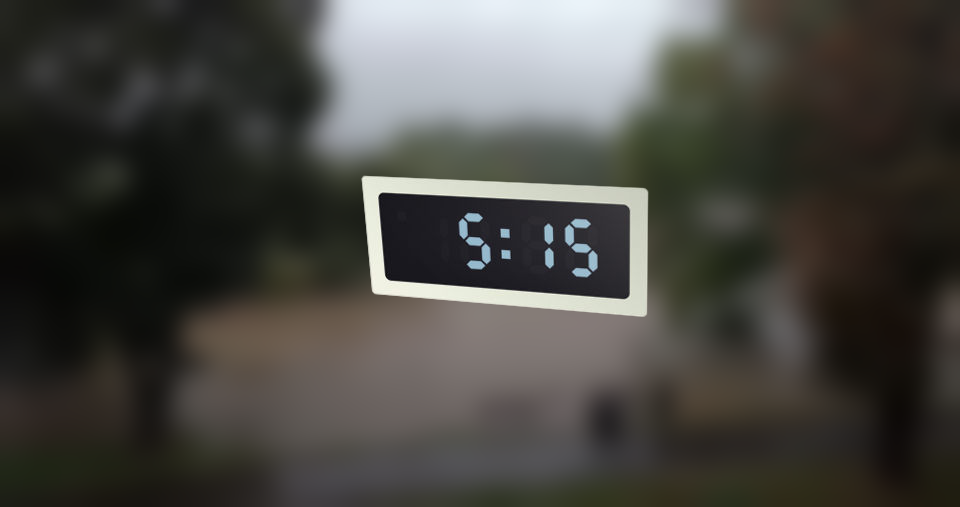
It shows 5h15
